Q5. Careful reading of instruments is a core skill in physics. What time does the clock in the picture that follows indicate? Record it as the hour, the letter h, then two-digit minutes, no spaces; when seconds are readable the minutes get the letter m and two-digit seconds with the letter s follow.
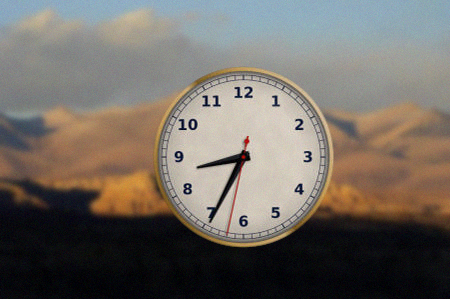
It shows 8h34m32s
